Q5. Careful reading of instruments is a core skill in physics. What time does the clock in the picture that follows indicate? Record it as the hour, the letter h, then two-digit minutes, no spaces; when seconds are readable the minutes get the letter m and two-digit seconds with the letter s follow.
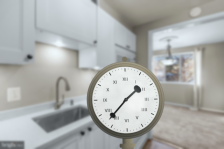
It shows 1h37
